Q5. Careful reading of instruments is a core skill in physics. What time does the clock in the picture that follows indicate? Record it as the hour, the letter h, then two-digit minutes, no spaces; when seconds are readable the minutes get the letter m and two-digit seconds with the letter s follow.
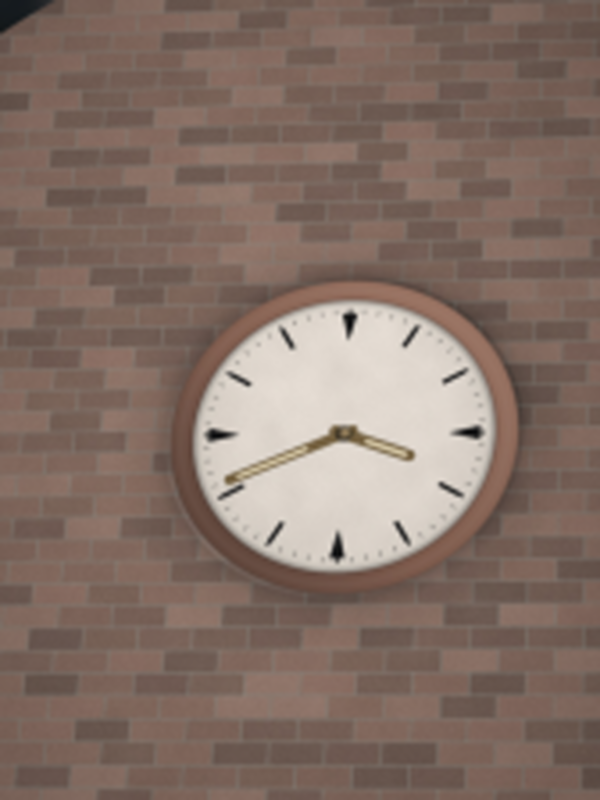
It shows 3h41
